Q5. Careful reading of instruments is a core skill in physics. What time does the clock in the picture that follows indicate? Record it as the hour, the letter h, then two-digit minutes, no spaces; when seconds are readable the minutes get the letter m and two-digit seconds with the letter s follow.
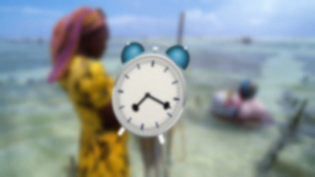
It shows 7h18
